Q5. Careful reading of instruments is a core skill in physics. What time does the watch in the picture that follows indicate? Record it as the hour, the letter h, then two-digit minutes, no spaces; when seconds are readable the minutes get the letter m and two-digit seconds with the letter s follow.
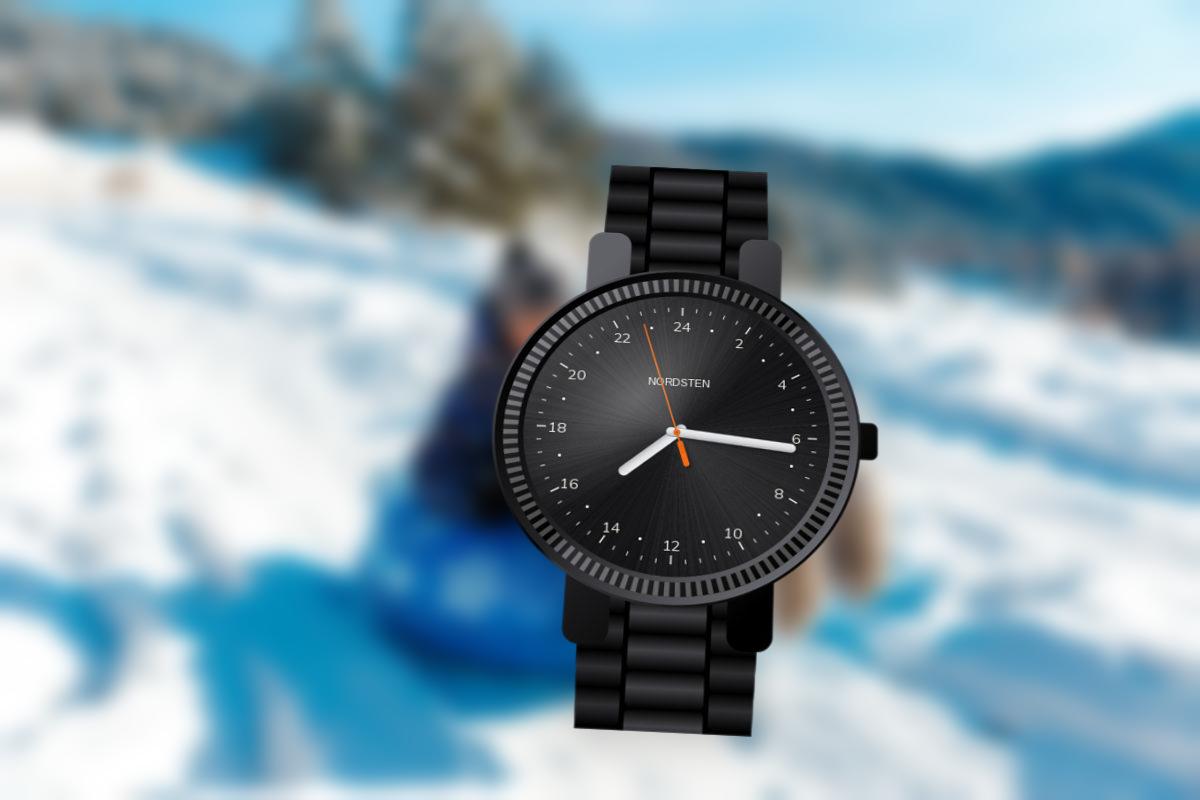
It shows 15h15m57s
